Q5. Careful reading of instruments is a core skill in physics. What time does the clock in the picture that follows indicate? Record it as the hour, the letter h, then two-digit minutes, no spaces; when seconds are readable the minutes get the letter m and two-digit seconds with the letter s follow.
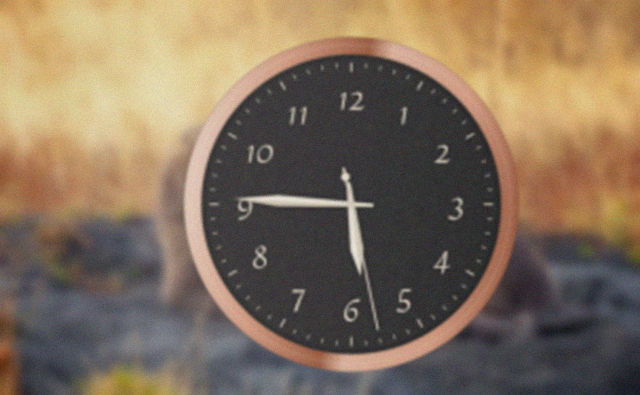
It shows 5h45m28s
